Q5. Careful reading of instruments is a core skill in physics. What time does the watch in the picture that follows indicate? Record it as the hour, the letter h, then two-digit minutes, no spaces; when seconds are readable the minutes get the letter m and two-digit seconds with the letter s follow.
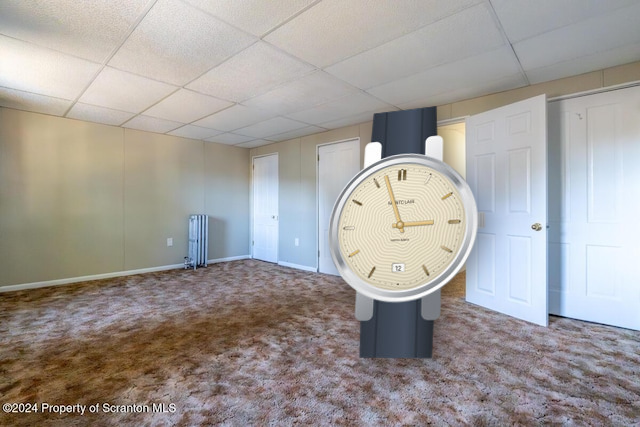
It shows 2h57
